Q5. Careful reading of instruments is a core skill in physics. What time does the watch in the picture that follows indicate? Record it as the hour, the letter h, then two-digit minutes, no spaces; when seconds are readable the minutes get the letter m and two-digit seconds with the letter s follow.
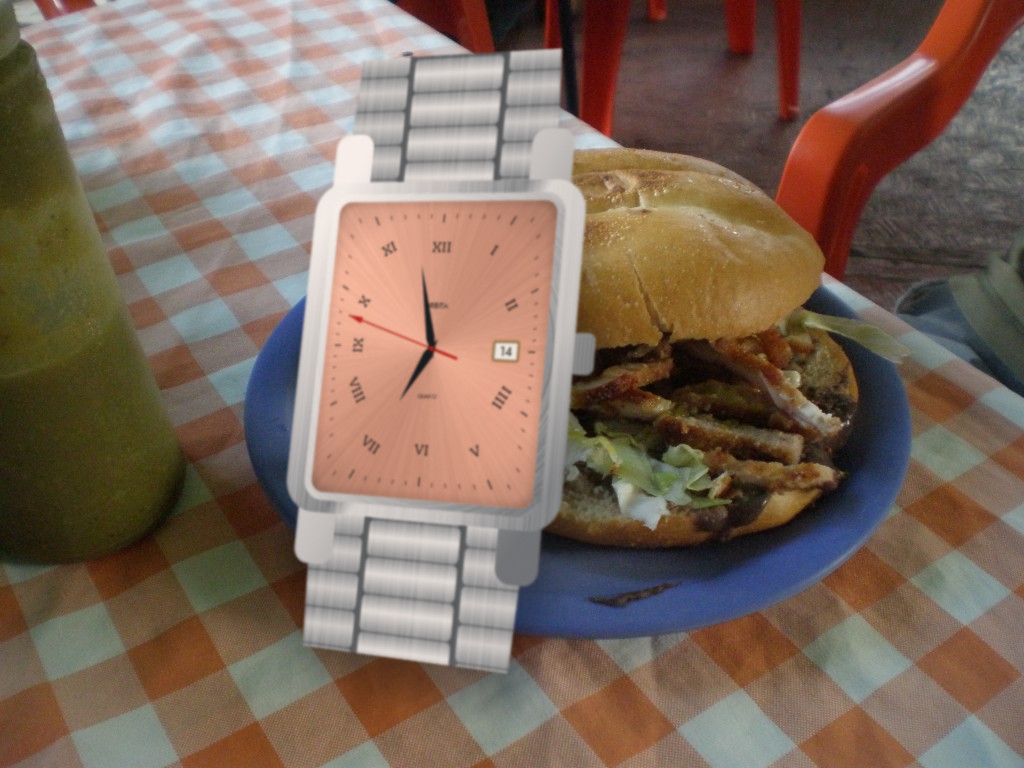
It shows 6h57m48s
